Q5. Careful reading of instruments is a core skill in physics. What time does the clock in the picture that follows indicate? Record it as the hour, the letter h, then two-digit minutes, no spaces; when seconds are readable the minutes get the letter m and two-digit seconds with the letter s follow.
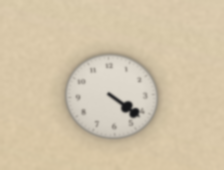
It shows 4h22
